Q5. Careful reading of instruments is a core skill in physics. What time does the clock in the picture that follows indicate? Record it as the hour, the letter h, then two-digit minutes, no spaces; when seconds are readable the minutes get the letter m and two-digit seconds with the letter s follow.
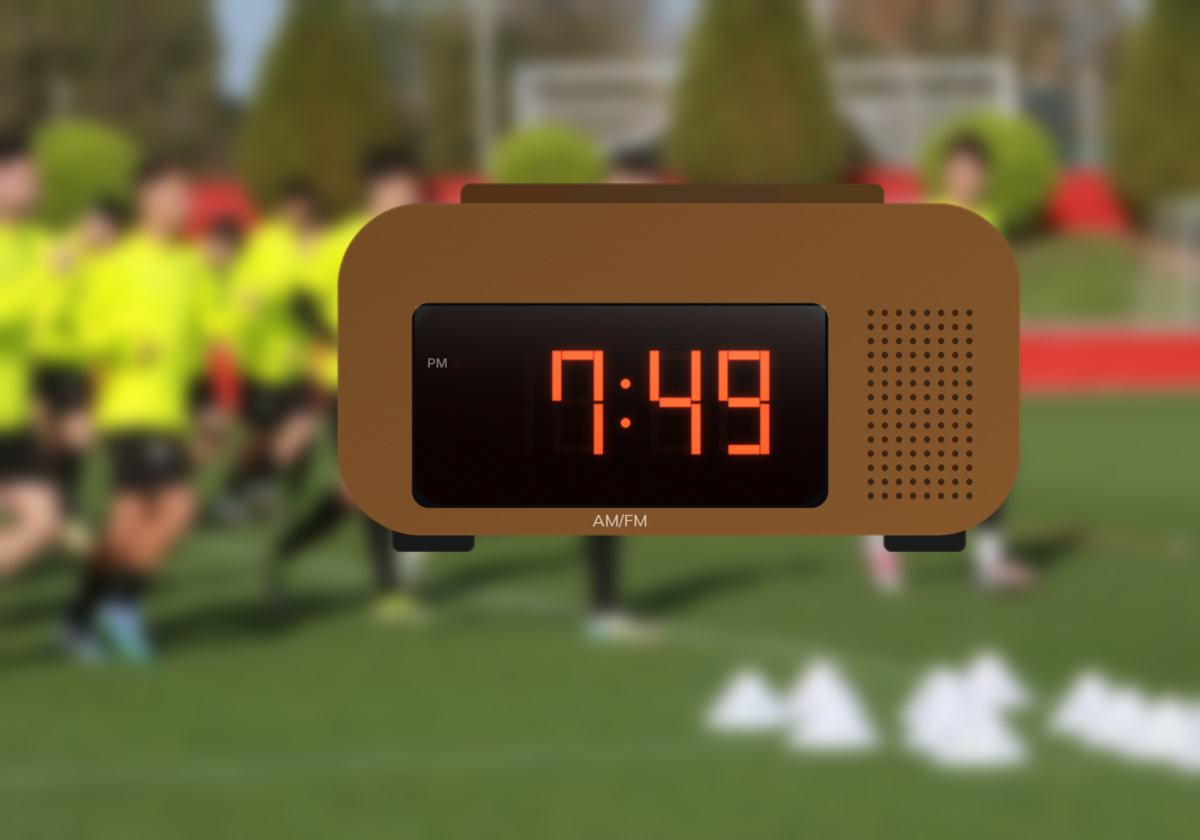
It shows 7h49
